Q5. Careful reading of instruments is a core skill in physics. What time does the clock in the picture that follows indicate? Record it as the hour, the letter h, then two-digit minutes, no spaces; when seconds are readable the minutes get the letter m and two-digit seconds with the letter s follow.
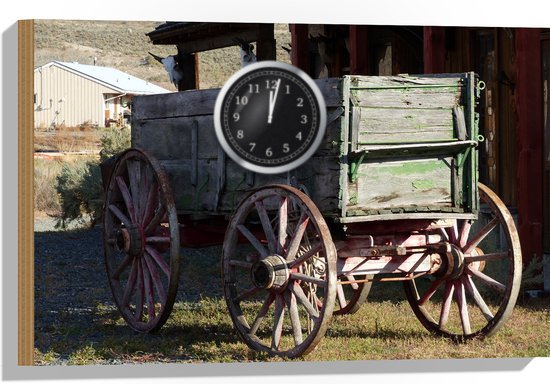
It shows 12h02
